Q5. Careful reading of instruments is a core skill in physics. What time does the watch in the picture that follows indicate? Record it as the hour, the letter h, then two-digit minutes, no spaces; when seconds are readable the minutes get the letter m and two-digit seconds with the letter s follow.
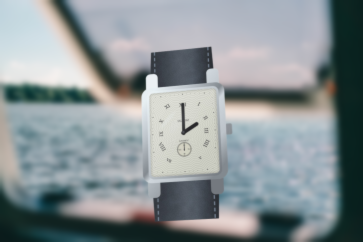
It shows 2h00
